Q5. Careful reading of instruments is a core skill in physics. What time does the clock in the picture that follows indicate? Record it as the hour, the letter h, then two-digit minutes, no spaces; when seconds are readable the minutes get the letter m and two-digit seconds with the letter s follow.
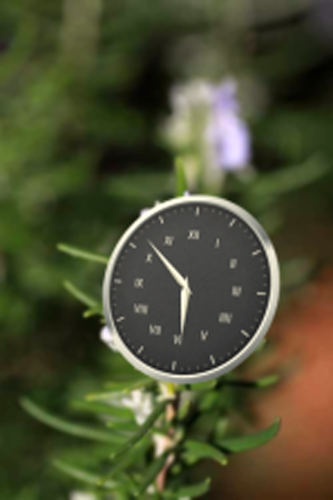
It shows 5h52
